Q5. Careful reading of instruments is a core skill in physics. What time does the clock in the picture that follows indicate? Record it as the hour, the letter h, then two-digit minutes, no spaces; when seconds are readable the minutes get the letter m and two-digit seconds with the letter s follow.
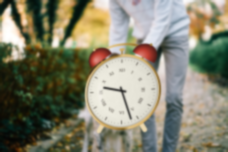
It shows 9h27
